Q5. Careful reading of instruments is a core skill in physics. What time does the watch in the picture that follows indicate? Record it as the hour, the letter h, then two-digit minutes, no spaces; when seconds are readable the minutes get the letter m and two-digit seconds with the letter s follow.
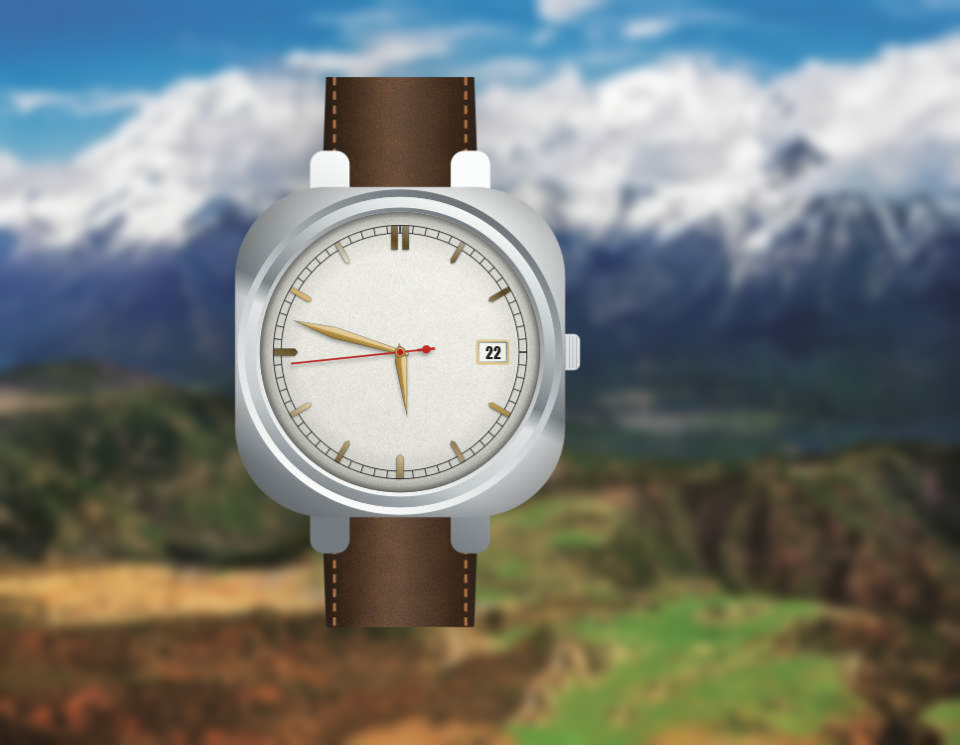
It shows 5h47m44s
